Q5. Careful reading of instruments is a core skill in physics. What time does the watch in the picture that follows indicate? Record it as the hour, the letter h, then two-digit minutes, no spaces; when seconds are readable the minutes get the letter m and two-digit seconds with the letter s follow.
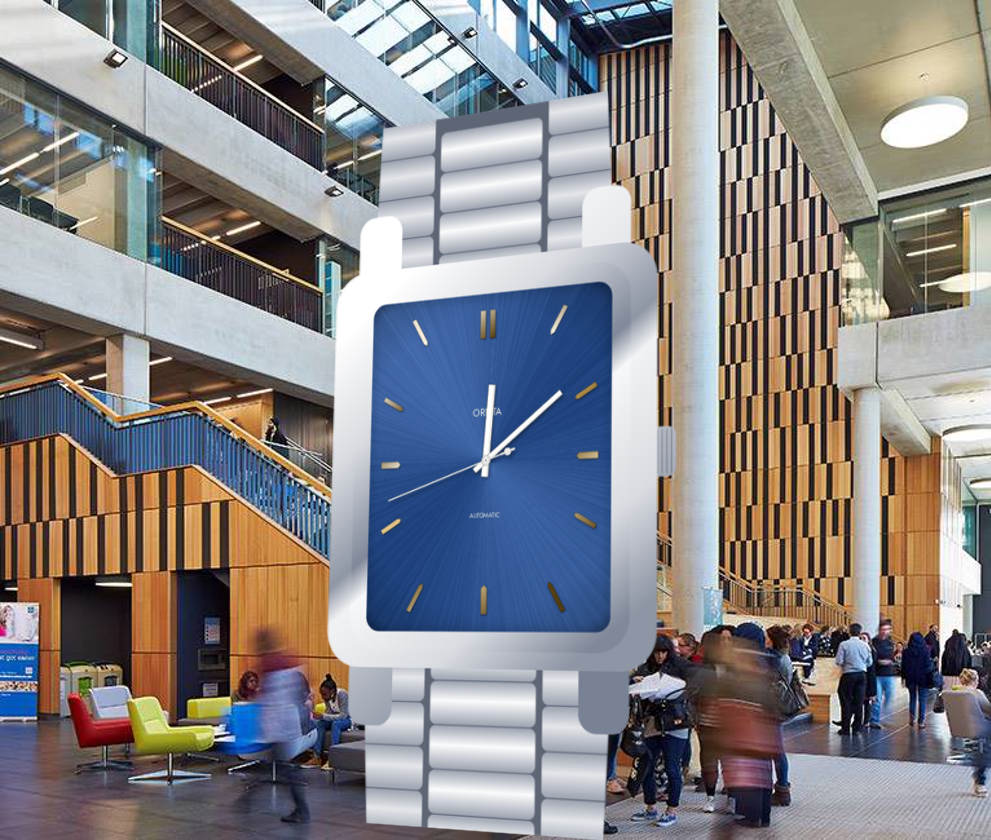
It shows 12h08m42s
